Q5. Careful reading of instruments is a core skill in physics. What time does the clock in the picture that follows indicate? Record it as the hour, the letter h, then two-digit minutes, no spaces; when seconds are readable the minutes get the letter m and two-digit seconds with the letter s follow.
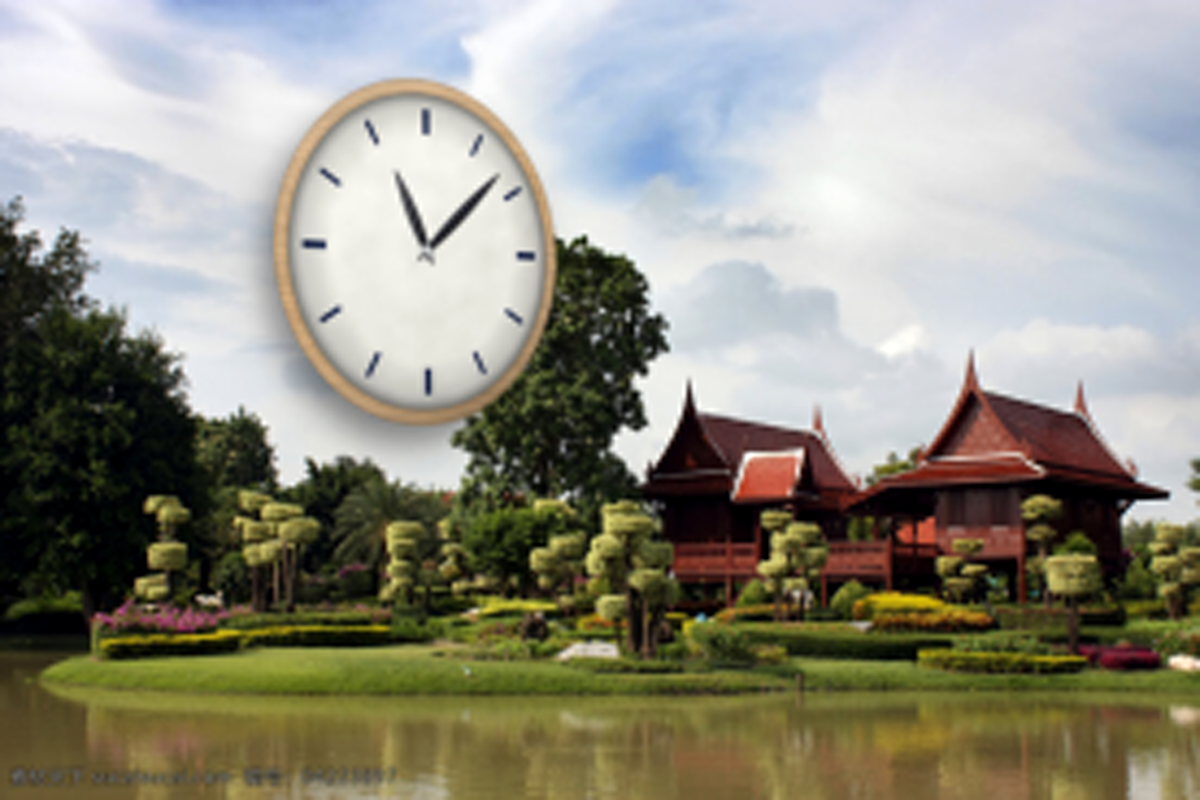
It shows 11h08
